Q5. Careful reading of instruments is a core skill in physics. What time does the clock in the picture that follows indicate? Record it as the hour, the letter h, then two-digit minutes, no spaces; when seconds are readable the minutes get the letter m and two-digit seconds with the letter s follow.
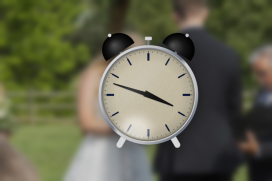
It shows 3h48
